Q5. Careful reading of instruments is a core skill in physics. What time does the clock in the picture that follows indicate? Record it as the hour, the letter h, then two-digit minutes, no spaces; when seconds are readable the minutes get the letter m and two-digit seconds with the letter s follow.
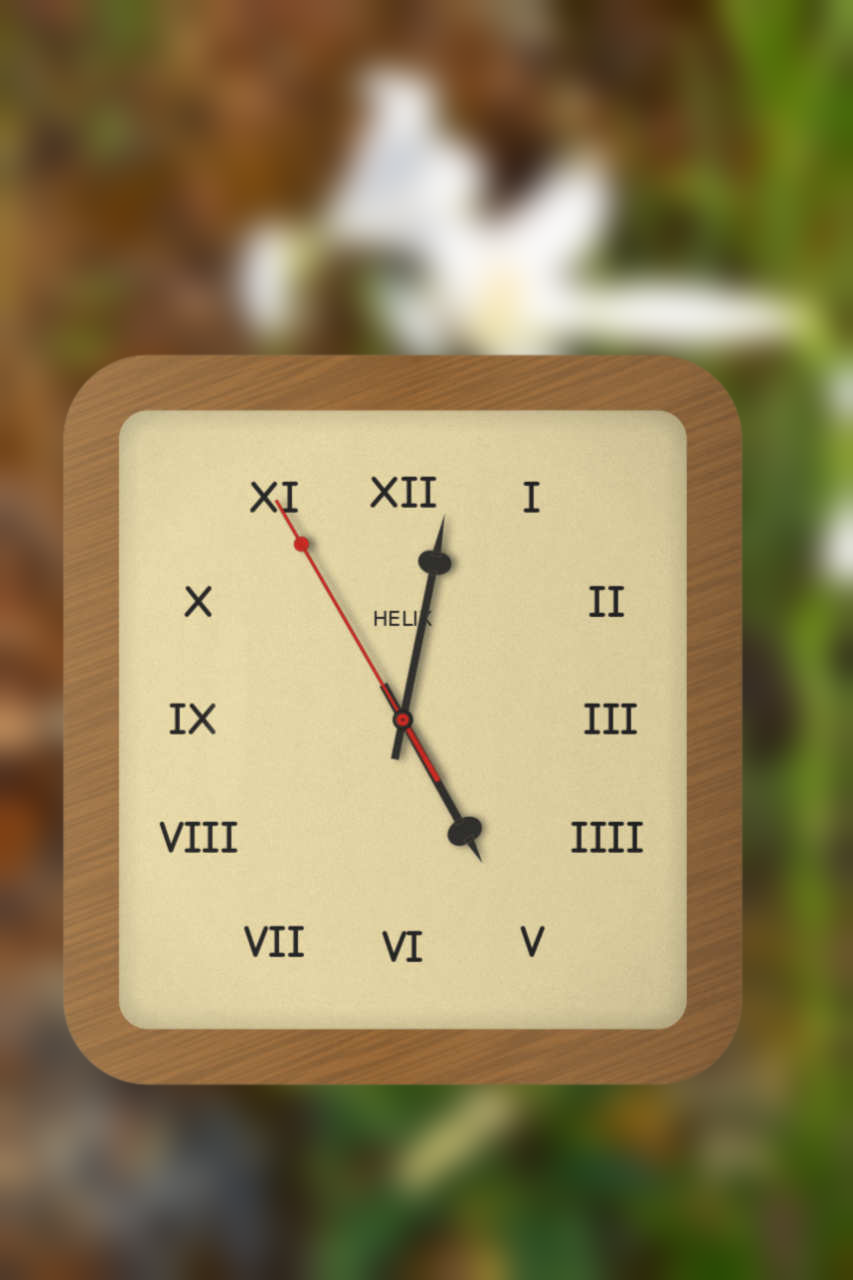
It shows 5h01m55s
